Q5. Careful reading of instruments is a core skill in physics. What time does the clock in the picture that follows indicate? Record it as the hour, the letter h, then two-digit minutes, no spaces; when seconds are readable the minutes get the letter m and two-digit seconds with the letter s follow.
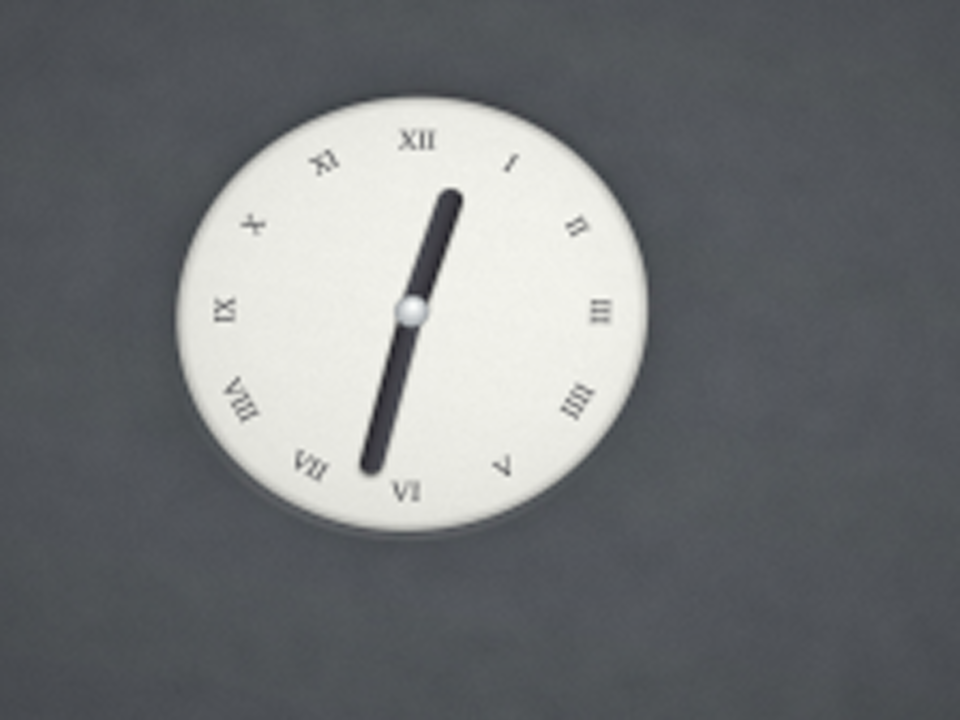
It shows 12h32
